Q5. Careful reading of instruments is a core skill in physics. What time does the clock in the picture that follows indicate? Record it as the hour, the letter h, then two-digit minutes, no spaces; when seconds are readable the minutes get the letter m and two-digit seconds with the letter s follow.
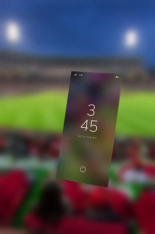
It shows 3h45
